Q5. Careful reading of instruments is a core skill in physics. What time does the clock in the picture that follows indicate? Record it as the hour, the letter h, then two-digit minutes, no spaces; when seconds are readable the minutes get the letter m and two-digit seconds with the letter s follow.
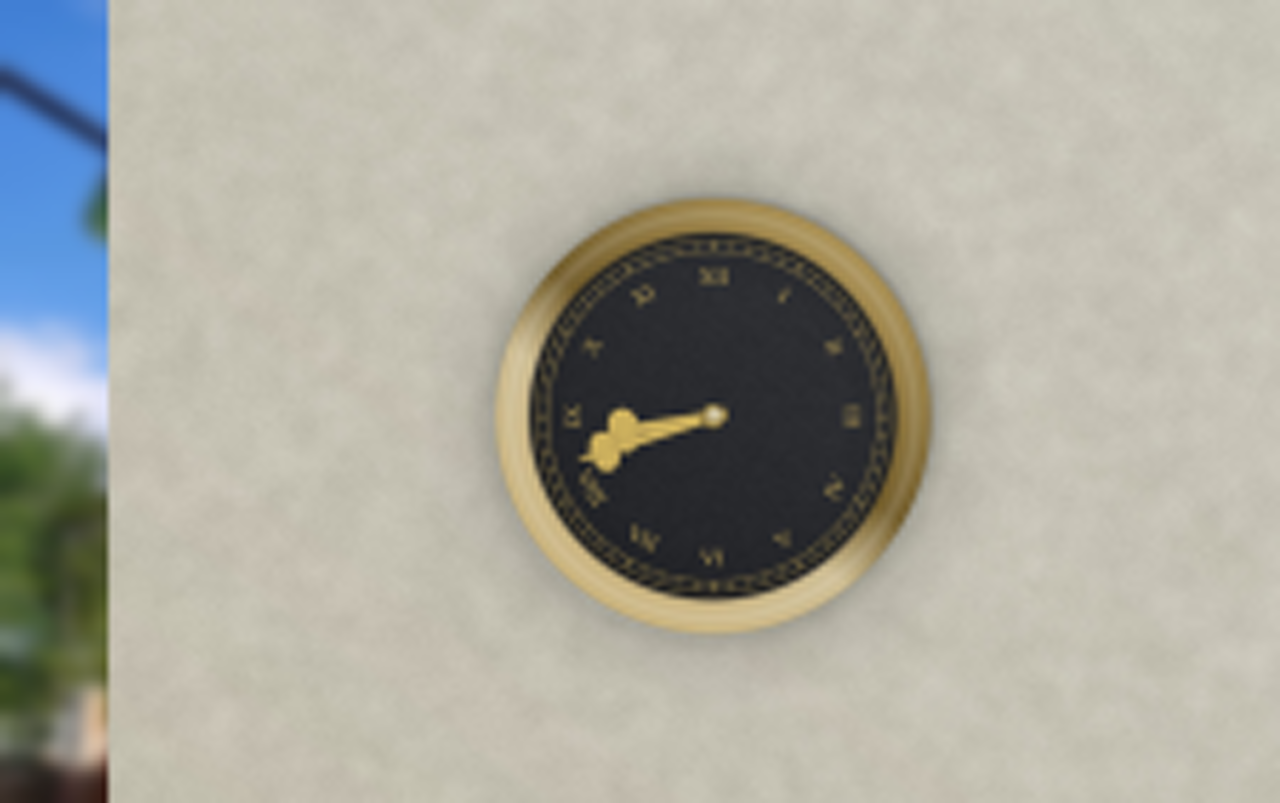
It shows 8h42
